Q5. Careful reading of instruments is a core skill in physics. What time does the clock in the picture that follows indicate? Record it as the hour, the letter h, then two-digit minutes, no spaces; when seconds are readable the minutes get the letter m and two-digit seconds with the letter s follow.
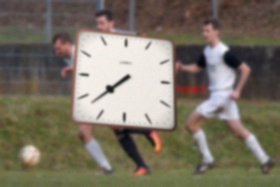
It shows 7h38
